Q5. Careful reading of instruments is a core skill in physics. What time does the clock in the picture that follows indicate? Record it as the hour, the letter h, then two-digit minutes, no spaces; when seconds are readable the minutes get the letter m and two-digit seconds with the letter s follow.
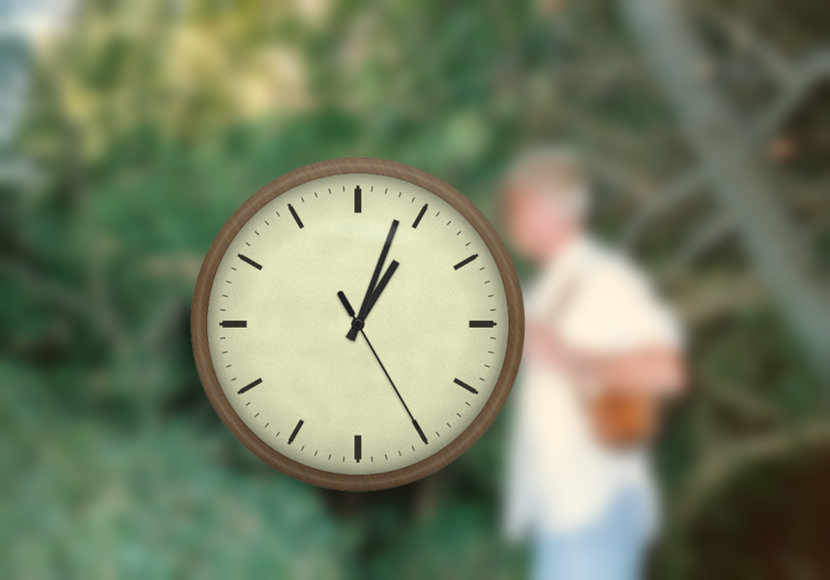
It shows 1h03m25s
